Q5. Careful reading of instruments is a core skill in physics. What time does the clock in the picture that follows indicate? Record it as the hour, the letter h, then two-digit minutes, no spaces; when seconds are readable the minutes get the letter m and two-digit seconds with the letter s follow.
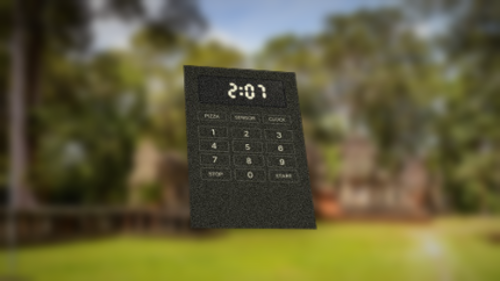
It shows 2h07
